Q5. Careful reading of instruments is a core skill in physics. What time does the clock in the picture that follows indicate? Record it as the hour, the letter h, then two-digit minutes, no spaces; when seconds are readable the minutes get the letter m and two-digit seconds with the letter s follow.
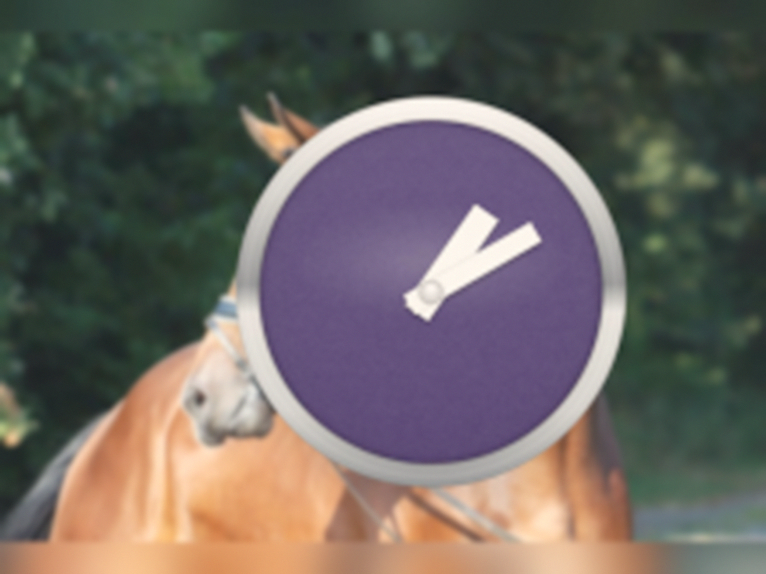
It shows 1h10
